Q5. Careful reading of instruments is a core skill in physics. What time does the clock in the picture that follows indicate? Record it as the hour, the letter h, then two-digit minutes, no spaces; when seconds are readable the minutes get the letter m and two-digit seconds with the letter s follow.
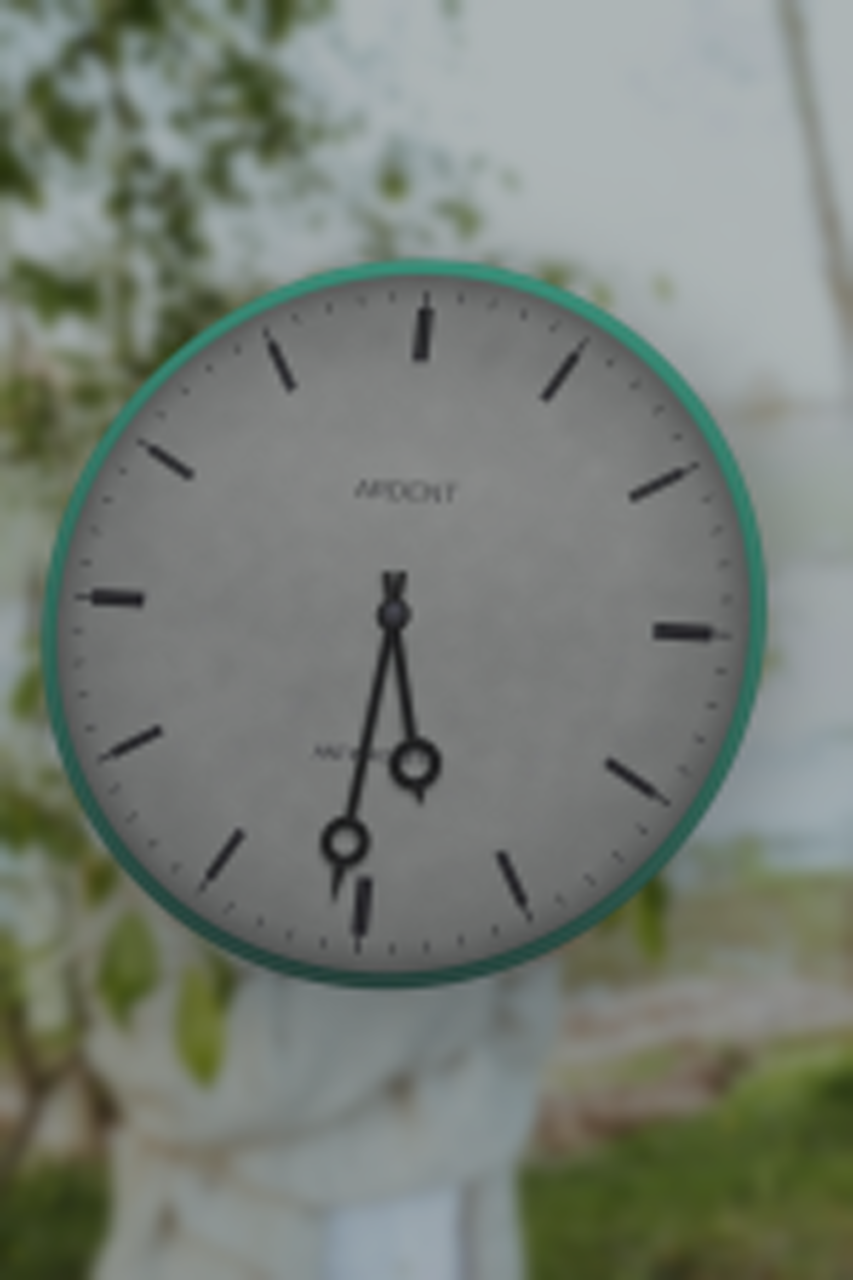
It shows 5h31
